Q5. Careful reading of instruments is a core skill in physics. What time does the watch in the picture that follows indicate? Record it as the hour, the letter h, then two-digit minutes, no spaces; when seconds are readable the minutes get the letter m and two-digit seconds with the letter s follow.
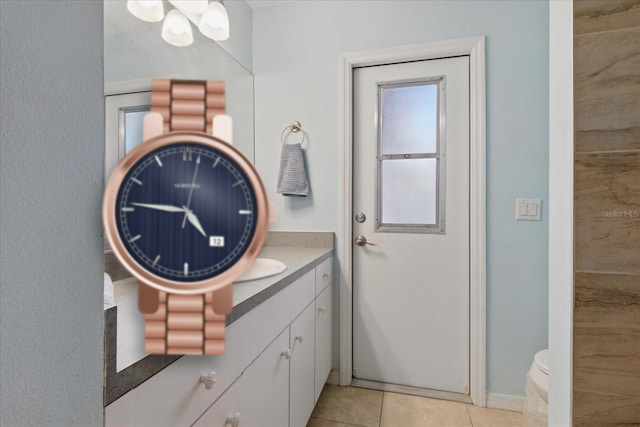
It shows 4h46m02s
